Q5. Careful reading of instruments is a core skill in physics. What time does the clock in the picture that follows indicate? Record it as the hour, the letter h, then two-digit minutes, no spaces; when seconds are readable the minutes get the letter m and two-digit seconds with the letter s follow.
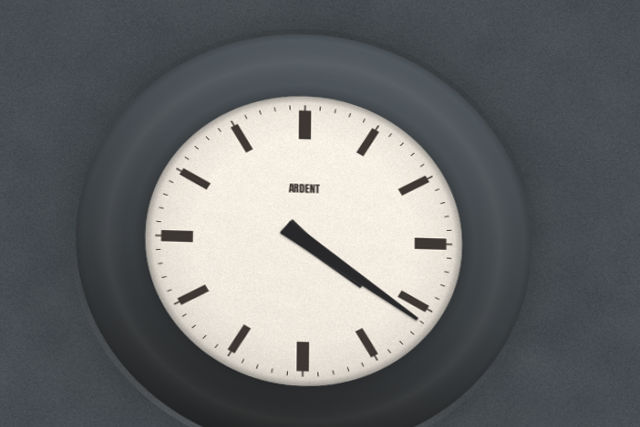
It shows 4h21
